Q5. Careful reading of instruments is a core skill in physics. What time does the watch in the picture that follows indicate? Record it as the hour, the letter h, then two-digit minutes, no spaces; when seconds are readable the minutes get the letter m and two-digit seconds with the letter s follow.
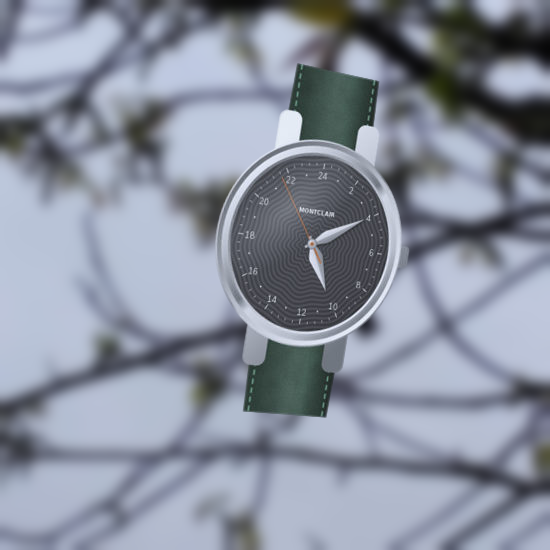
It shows 10h09m54s
